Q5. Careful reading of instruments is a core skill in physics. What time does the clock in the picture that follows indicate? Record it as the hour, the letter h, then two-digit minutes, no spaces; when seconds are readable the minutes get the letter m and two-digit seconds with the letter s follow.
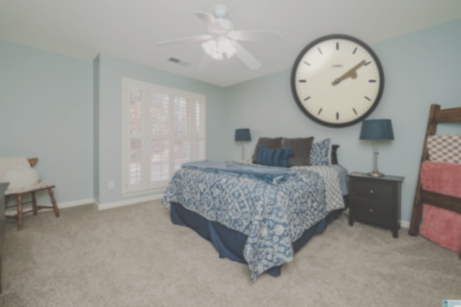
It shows 2h09
